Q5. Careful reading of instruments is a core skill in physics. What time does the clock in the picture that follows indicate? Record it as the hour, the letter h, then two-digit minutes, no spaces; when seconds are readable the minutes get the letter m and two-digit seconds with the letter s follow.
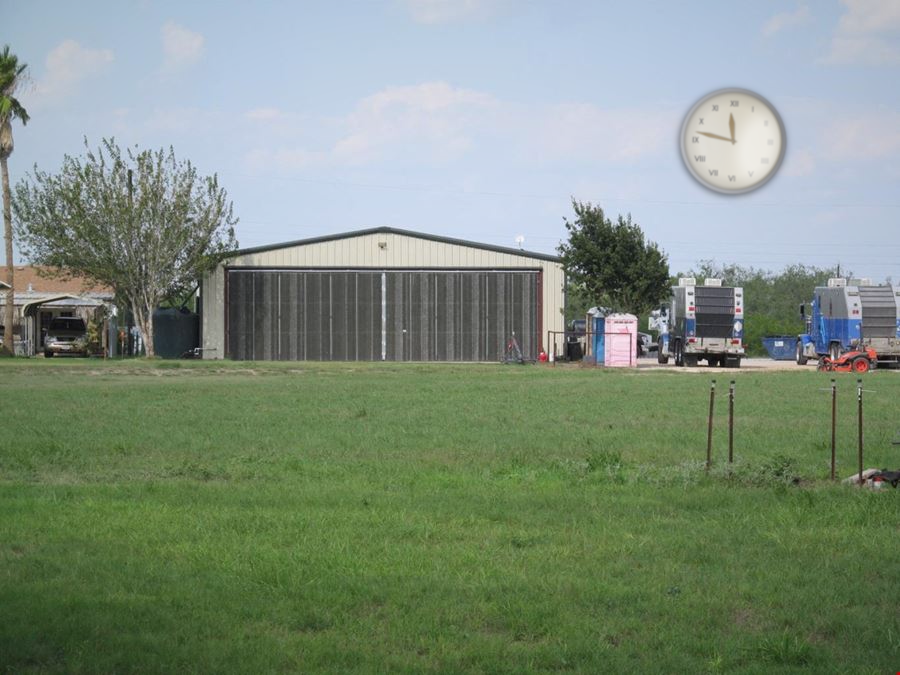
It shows 11h47
